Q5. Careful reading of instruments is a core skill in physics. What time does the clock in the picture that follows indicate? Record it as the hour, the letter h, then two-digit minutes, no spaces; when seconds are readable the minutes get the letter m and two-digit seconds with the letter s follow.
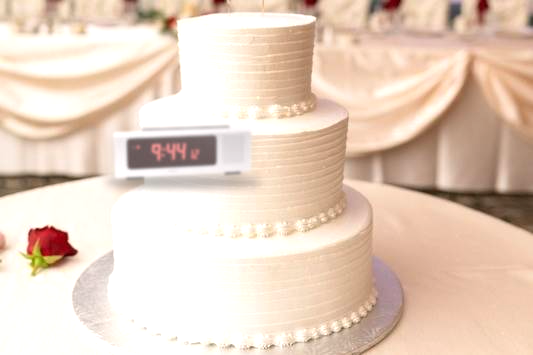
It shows 9h44
